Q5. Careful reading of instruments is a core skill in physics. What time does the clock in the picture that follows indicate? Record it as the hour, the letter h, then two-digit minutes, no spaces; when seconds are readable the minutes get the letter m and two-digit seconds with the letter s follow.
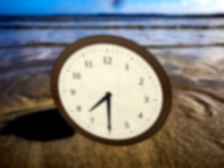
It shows 7h30
